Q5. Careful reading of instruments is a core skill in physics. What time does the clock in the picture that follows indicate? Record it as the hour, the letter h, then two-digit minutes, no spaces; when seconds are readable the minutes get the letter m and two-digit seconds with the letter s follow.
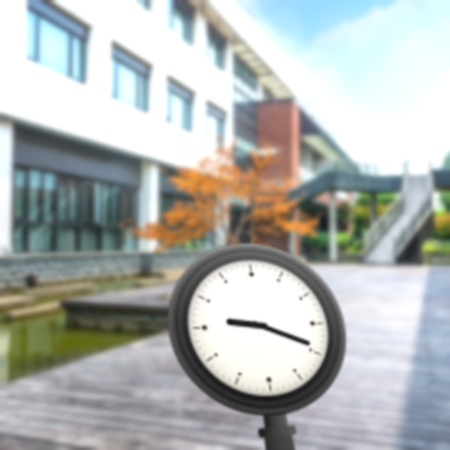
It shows 9h19
